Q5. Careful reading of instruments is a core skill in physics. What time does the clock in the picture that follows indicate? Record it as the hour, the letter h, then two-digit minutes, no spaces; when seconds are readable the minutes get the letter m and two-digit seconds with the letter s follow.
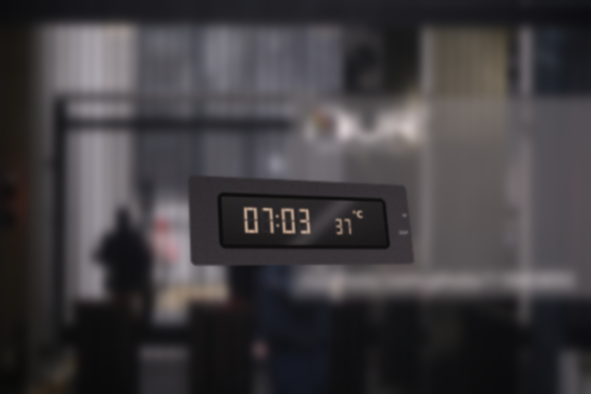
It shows 7h03
